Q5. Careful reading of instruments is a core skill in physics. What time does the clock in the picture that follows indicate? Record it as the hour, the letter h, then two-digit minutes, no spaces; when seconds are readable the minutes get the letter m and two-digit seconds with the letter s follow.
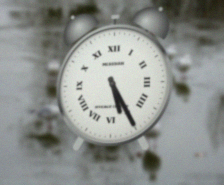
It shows 5h25
